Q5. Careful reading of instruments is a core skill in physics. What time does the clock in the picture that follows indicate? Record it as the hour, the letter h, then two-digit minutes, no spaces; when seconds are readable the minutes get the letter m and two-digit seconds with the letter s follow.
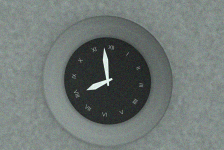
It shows 7h58
